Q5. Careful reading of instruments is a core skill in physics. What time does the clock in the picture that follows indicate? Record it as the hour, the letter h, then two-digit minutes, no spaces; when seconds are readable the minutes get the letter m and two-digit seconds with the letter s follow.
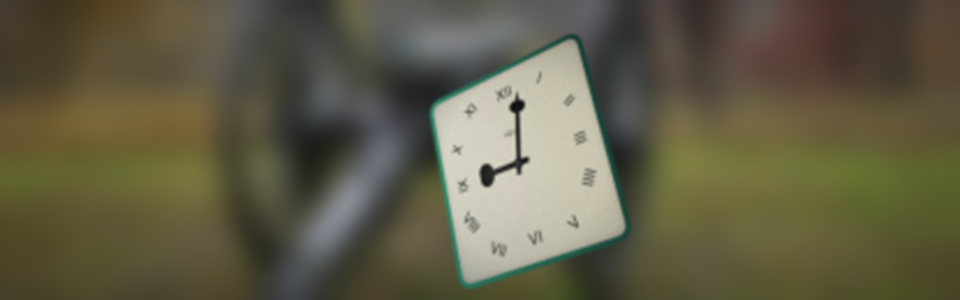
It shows 9h02
